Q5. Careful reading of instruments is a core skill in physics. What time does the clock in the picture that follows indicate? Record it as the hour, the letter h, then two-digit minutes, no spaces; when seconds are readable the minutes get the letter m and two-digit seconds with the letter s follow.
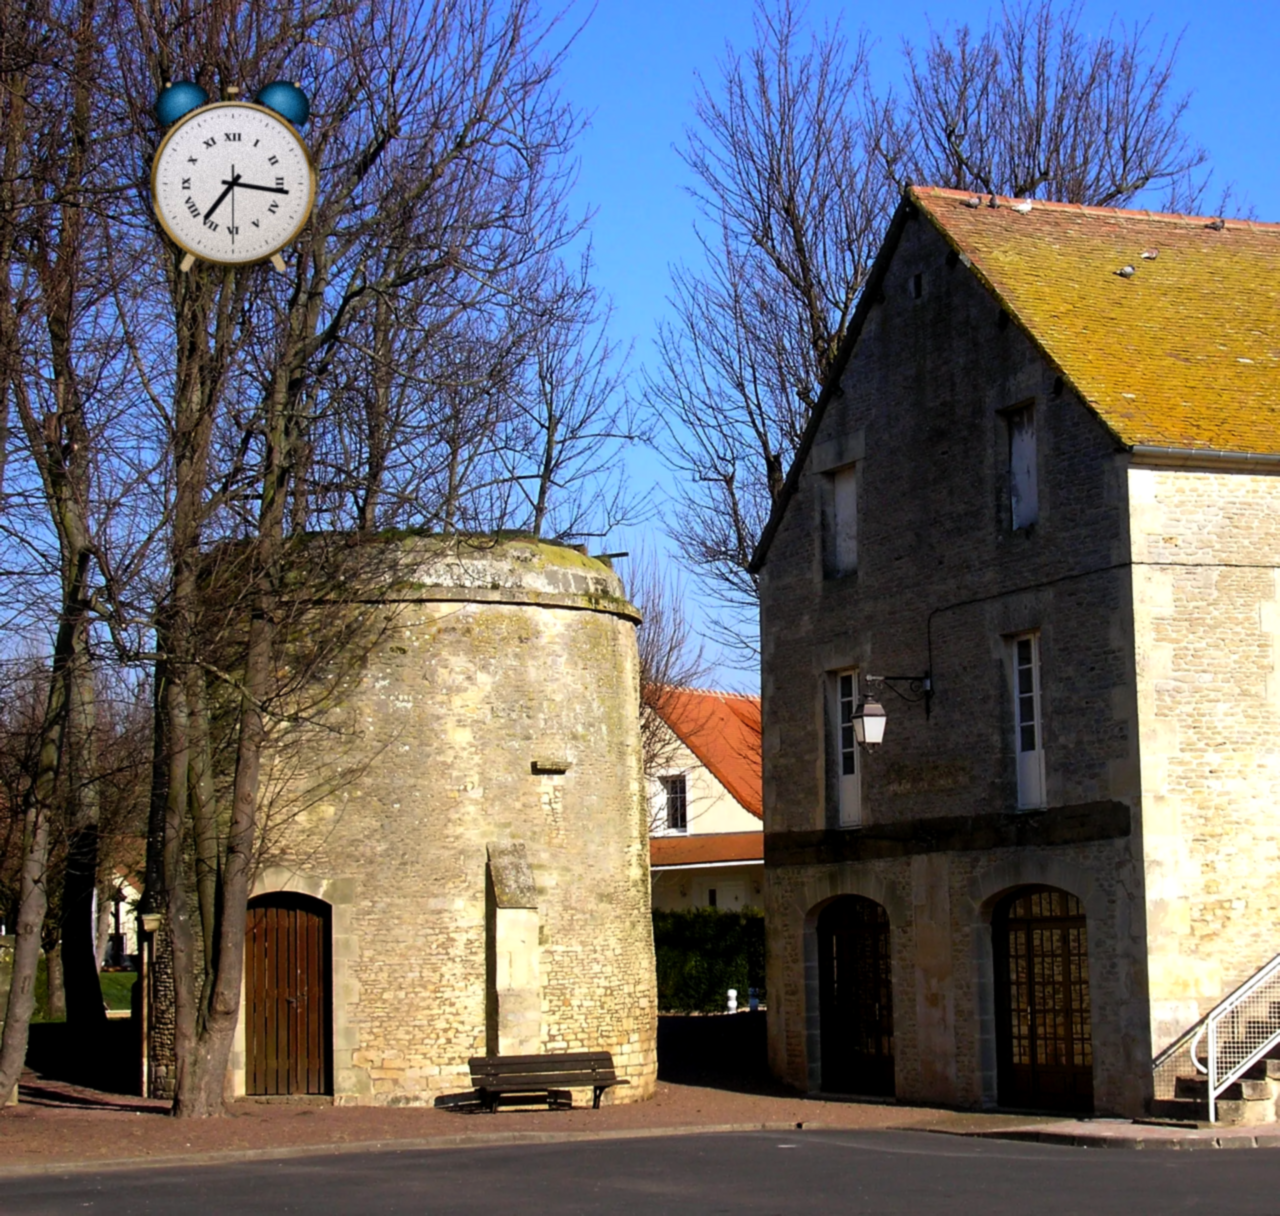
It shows 7h16m30s
